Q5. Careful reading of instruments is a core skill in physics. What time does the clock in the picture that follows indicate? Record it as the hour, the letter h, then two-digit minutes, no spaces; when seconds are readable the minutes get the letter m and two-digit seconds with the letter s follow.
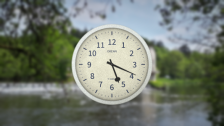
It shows 5h19
